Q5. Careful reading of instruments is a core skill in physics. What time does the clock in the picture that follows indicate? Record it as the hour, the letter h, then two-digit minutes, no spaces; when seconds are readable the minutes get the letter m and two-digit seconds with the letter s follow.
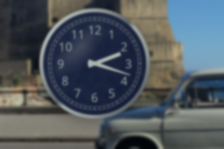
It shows 2h18
